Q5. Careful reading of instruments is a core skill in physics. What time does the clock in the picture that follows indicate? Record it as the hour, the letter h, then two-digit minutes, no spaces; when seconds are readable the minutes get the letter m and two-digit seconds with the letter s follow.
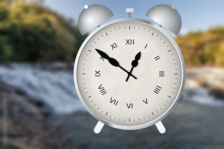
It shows 12h51
